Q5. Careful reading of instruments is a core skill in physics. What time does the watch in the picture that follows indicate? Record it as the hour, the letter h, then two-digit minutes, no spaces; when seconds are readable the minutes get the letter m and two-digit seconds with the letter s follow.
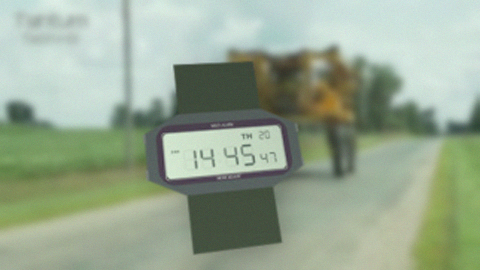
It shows 14h45m47s
